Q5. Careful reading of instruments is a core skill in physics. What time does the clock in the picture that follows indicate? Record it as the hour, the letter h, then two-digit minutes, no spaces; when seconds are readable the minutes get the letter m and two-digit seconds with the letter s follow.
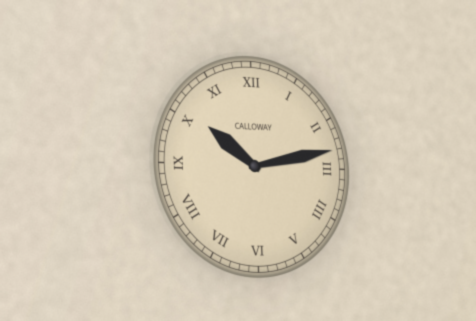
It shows 10h13
